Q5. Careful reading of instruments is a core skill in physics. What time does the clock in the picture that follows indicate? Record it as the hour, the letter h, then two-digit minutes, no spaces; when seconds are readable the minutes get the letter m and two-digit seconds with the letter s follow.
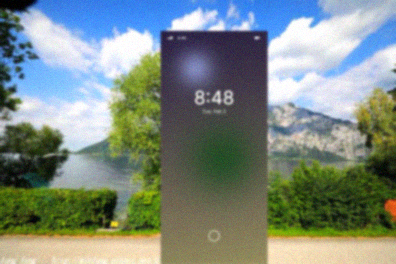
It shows 8h48
